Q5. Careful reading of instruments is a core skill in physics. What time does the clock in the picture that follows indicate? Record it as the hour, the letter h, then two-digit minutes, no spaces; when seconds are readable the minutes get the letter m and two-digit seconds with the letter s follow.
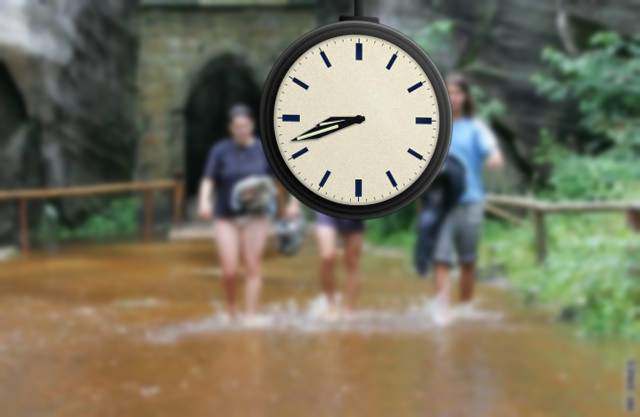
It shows 8h42
